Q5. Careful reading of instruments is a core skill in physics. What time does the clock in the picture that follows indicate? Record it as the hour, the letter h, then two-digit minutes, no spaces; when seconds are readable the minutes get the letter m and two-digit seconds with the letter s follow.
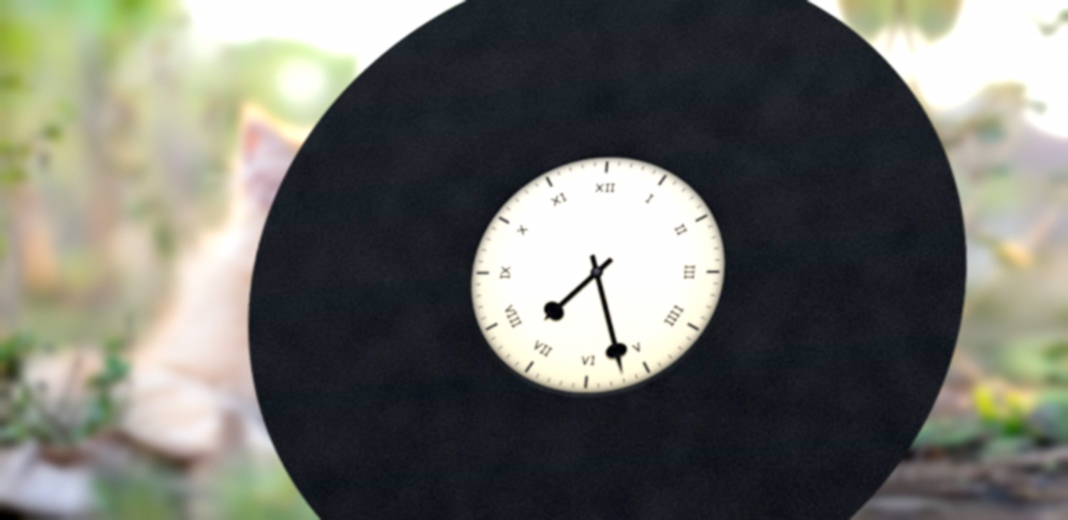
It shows 7h27
